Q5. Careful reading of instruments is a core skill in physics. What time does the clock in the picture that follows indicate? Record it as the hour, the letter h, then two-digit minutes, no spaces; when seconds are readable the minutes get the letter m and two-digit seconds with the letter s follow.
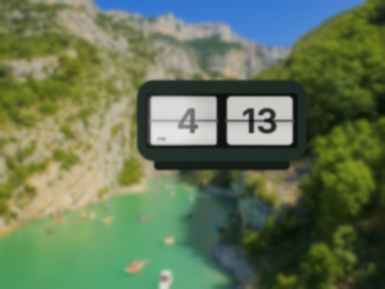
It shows 4h13
